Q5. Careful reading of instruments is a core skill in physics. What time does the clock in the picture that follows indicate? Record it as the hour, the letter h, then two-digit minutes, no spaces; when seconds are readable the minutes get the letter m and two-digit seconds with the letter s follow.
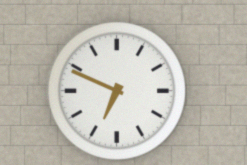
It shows 6h49
